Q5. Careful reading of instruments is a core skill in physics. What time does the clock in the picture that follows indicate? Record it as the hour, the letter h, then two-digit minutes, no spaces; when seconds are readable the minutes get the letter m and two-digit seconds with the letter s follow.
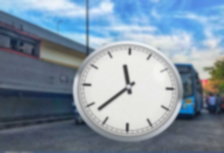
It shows 11h38
